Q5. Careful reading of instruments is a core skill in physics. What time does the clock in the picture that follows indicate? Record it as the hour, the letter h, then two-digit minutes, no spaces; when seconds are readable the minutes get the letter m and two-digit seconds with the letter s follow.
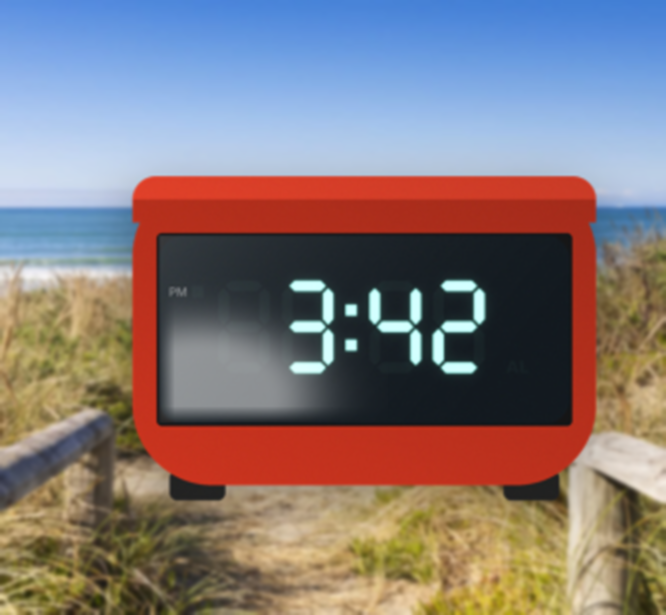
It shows 3h42
